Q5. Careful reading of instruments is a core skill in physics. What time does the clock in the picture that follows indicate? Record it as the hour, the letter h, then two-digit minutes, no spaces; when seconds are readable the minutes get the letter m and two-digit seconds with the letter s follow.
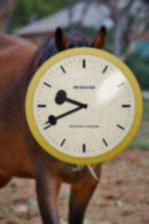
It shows 9h41
